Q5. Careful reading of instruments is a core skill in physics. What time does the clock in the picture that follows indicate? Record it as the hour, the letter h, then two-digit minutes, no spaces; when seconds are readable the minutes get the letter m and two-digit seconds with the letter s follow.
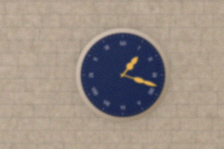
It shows 1h18
